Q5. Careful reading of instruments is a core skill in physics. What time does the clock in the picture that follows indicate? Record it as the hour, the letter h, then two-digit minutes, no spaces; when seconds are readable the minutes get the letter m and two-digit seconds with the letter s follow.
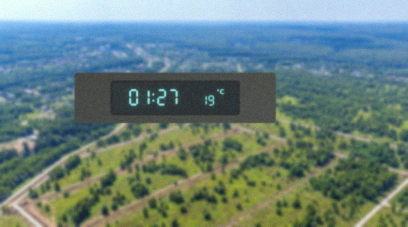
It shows 1h27
